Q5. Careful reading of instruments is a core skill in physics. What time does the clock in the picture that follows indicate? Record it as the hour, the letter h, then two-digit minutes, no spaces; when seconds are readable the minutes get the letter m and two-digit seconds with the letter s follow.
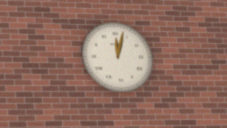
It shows 12h03
